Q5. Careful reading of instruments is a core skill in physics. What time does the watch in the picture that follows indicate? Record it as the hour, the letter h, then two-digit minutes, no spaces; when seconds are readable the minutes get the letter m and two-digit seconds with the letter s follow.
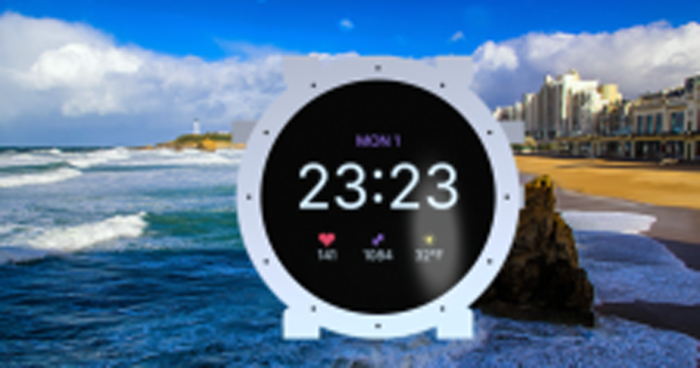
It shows 23h23
